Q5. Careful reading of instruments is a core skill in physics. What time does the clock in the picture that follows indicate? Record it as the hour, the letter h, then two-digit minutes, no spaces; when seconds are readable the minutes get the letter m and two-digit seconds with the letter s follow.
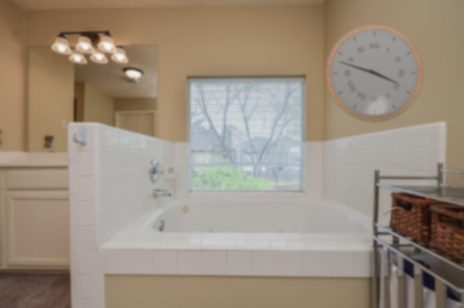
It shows 3h48
